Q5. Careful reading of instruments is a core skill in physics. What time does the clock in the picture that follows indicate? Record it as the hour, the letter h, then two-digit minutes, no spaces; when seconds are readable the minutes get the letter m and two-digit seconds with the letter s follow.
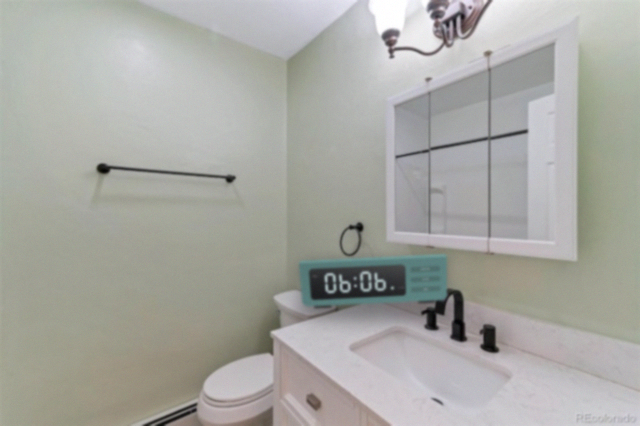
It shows 6h06
